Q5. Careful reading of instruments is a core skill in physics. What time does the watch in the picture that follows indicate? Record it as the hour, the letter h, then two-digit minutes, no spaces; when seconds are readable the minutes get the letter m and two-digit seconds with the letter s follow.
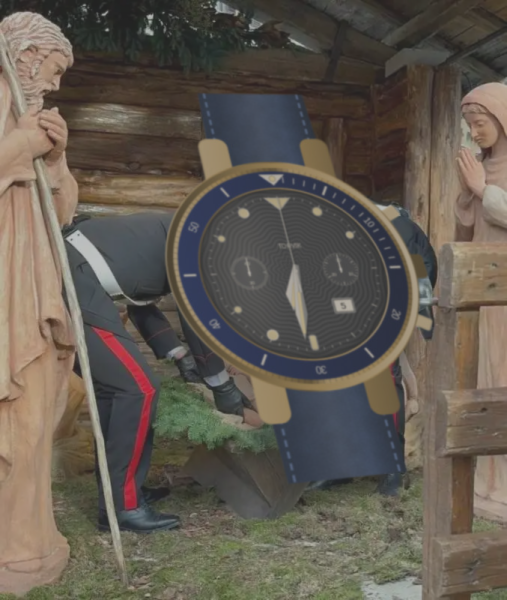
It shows 6h31
